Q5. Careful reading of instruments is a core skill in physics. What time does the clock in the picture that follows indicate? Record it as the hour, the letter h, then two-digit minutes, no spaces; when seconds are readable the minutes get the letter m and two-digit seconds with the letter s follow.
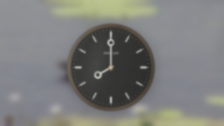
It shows 8h00
